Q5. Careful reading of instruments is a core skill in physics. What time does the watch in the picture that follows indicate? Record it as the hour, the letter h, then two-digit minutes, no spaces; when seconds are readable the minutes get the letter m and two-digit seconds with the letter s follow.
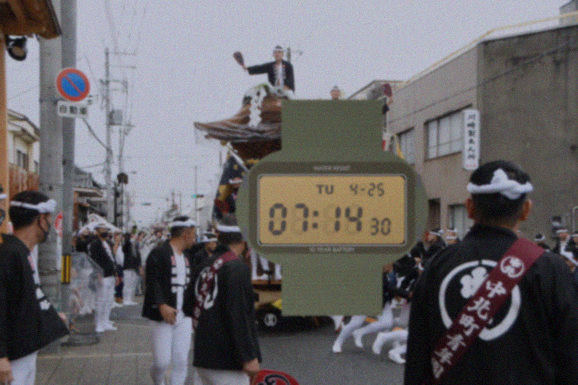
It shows 7h14m30s
